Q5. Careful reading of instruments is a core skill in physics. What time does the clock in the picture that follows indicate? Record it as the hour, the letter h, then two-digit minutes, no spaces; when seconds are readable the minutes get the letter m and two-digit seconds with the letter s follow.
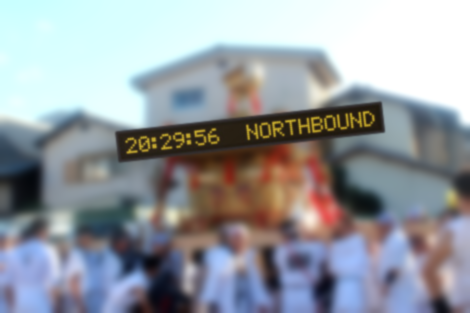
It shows 20h29m56s
